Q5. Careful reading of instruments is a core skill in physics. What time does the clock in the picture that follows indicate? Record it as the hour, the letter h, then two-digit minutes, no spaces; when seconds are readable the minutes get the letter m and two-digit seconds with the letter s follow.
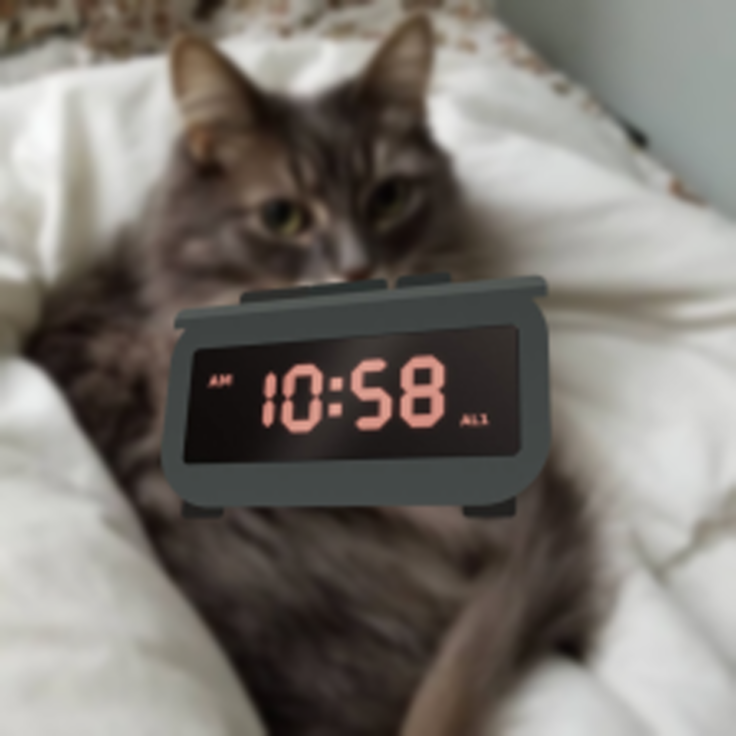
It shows 10h58
